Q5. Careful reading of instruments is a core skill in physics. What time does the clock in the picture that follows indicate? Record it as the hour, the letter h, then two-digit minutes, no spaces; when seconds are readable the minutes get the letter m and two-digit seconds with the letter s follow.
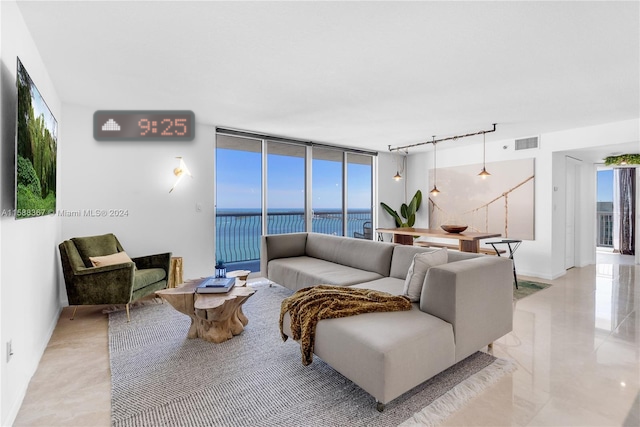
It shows 9h25
